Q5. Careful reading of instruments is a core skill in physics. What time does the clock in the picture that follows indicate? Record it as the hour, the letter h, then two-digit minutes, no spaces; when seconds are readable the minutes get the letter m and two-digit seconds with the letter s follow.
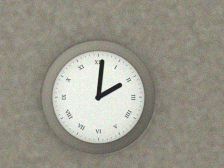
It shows 2h01
